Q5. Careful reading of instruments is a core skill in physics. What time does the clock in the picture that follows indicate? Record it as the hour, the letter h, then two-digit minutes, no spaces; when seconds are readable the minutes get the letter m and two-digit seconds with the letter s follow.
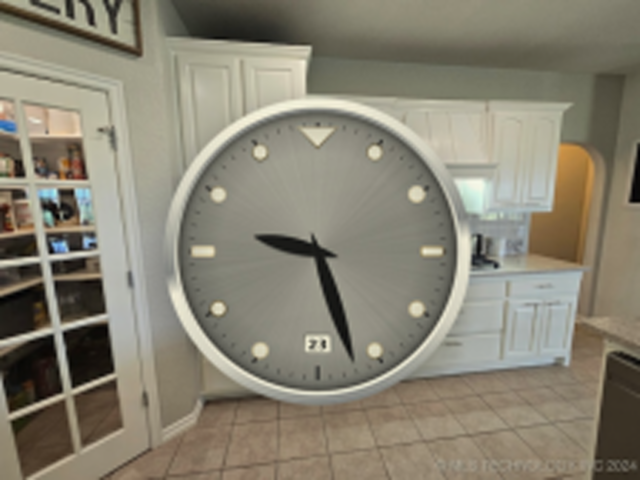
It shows 9h27
